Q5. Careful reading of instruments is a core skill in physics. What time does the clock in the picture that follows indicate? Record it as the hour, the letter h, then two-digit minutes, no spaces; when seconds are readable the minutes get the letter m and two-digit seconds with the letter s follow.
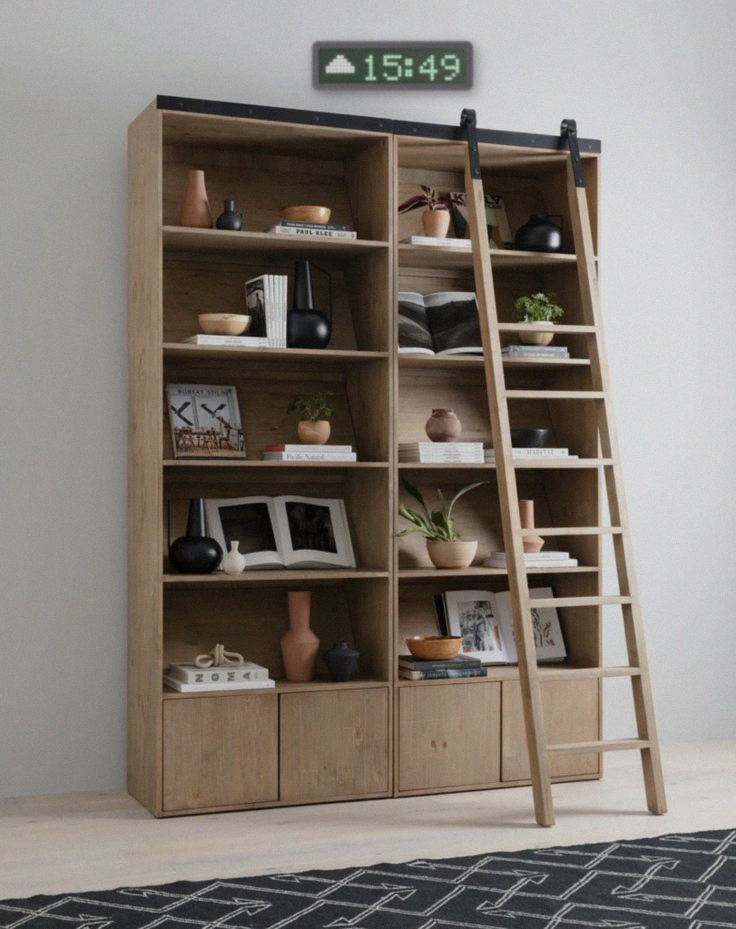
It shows 15h49
